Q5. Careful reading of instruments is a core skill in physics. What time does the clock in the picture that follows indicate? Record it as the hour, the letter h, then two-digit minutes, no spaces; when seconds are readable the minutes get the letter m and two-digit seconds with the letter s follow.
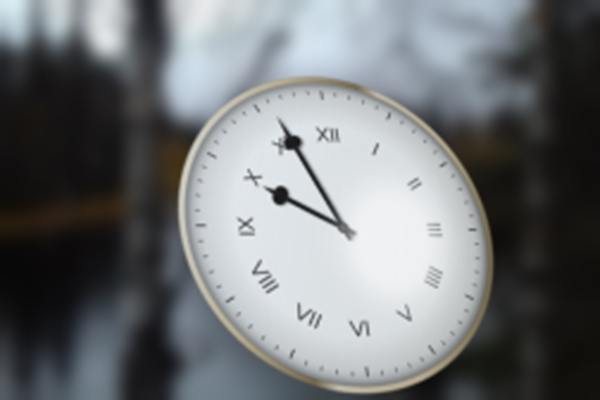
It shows 9h56
